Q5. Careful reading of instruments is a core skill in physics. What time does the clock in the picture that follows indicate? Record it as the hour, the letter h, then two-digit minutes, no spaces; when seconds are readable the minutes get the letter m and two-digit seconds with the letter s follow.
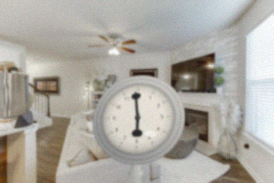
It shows 5h59
